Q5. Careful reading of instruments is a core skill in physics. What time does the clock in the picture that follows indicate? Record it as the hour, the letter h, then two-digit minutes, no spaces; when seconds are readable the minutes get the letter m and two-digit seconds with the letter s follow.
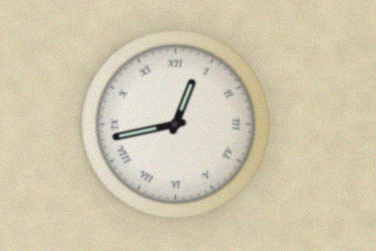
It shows 12h43
